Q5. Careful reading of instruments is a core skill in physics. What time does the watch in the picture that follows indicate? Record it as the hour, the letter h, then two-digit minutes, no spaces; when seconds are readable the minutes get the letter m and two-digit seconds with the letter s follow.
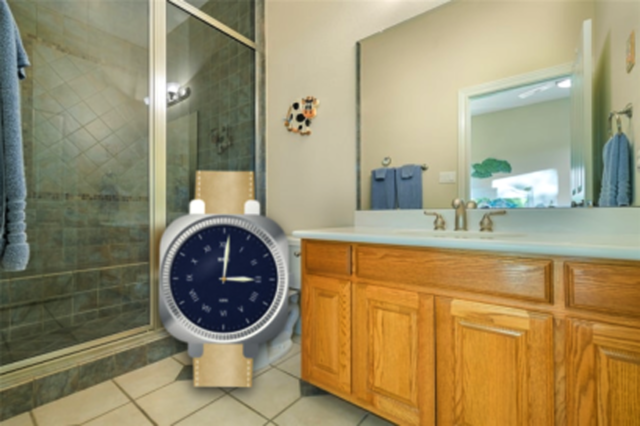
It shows 3h01
